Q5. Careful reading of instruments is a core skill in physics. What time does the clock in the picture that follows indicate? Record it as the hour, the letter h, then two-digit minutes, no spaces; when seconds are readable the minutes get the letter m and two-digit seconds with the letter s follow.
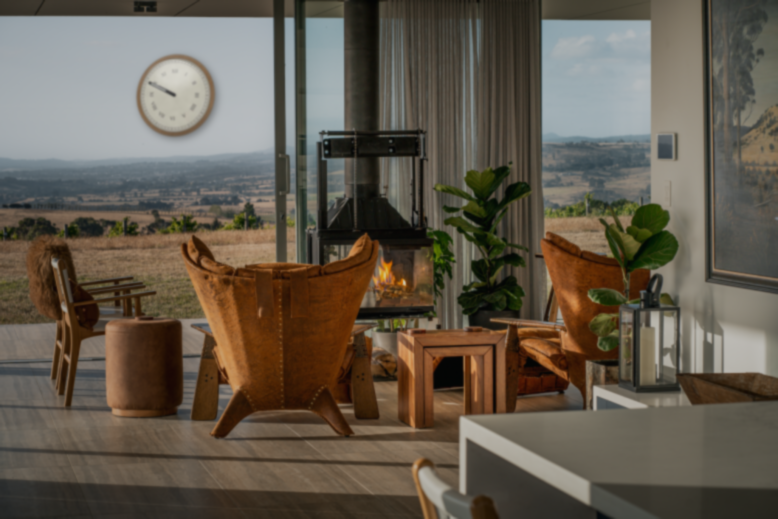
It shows 9h49
